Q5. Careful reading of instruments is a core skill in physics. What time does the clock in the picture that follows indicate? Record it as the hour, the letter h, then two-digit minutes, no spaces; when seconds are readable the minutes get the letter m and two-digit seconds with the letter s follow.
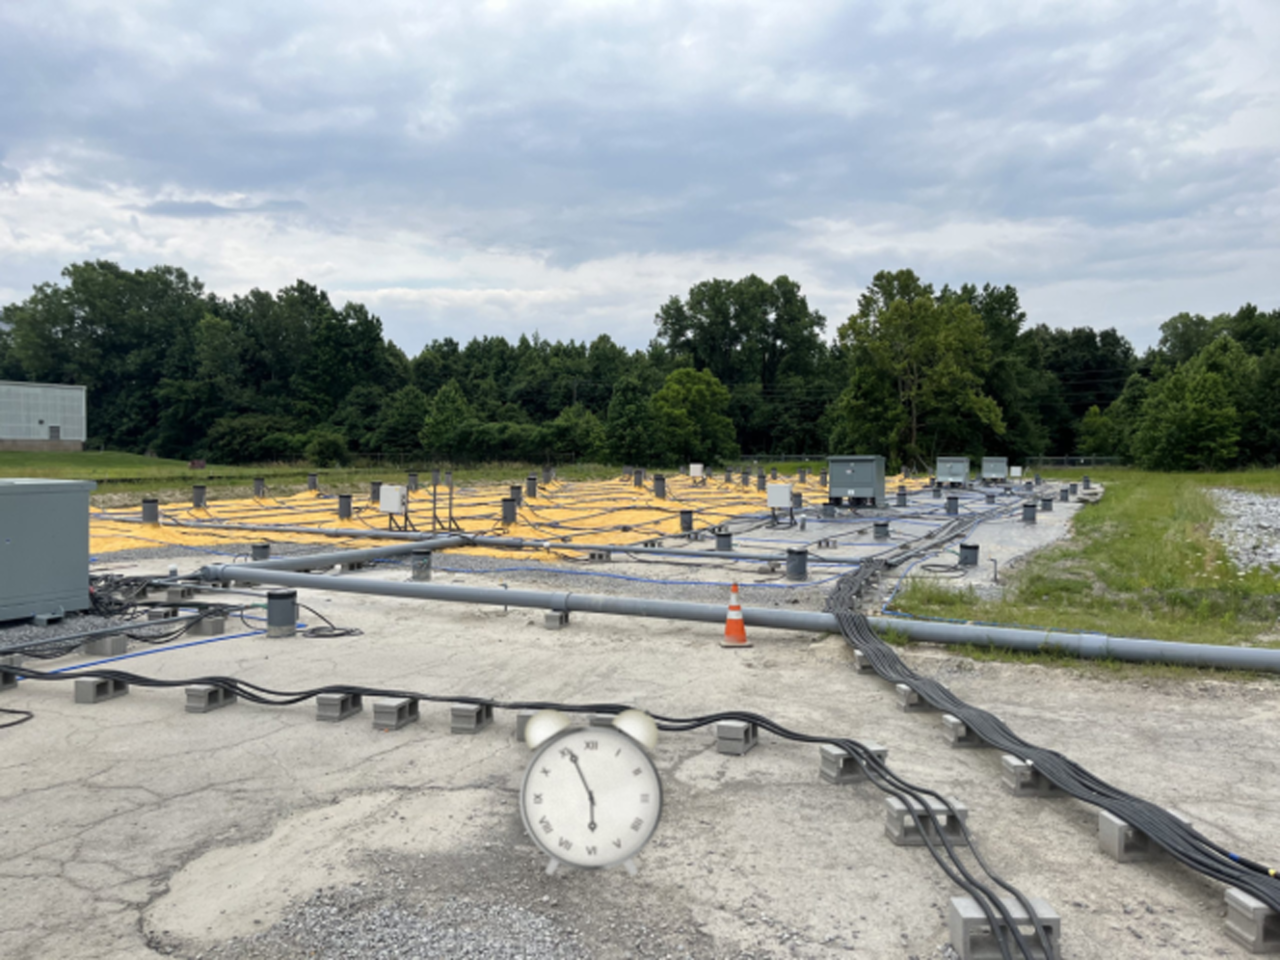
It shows 5h56
